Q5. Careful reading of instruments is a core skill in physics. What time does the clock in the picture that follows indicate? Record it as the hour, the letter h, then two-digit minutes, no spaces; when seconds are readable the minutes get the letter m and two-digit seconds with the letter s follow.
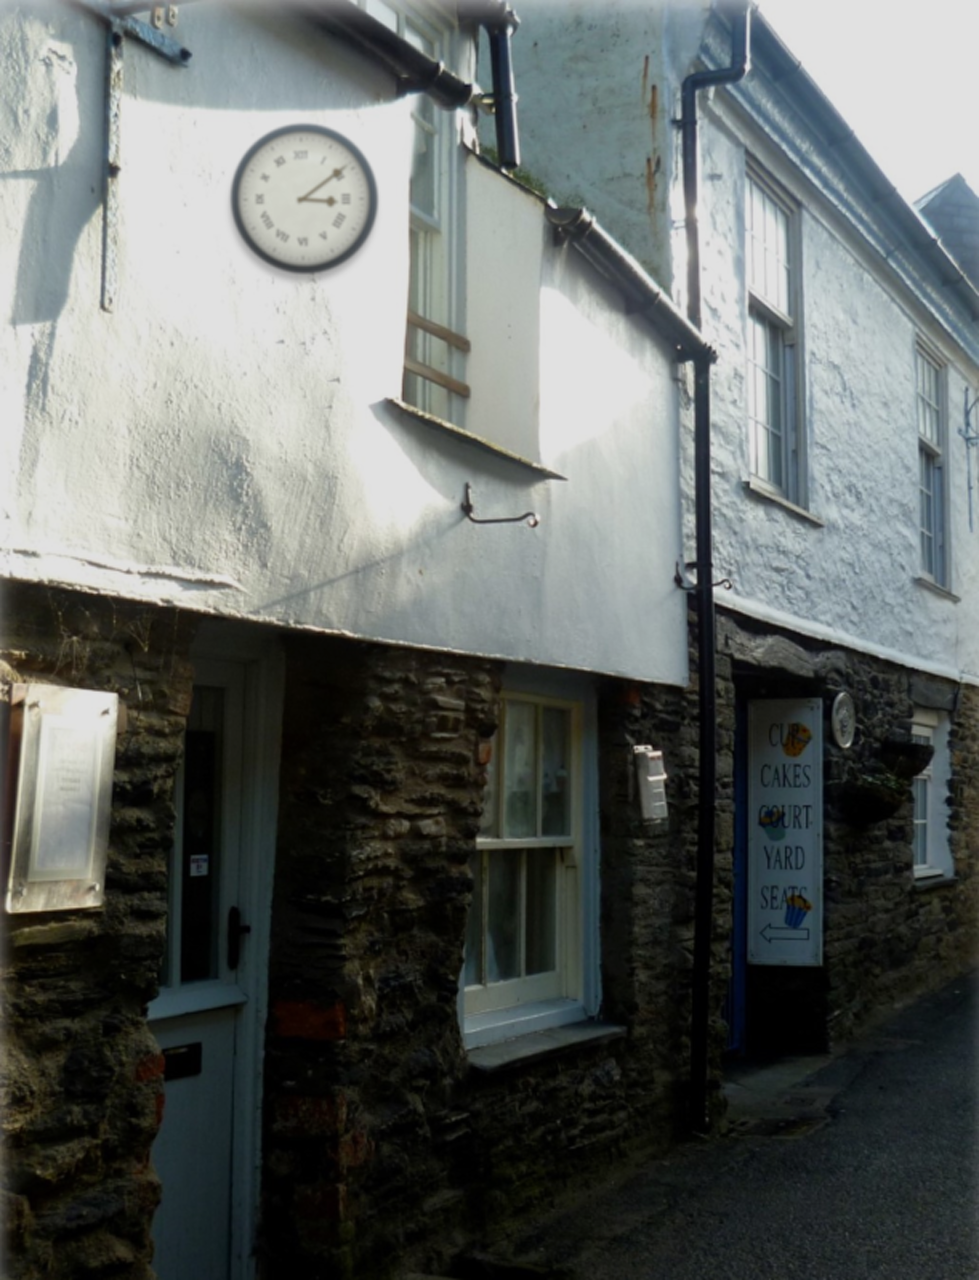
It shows 3h09
